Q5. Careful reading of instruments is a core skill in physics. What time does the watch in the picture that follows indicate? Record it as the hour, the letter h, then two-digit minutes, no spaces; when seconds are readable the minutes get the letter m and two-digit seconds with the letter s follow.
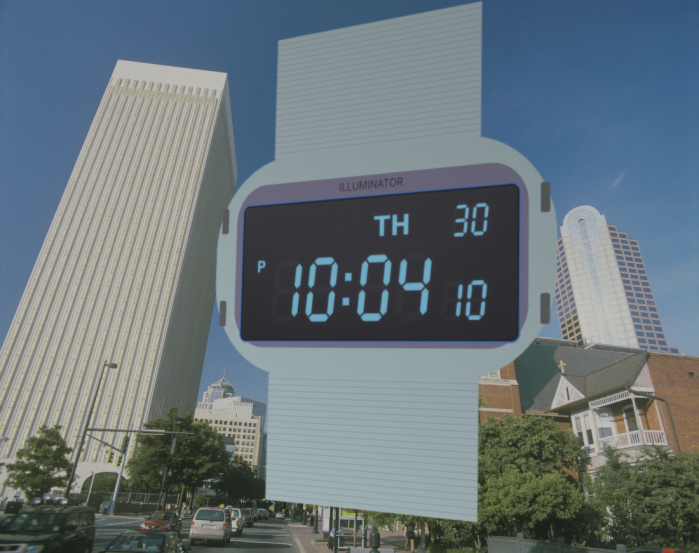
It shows 10h04m10s
